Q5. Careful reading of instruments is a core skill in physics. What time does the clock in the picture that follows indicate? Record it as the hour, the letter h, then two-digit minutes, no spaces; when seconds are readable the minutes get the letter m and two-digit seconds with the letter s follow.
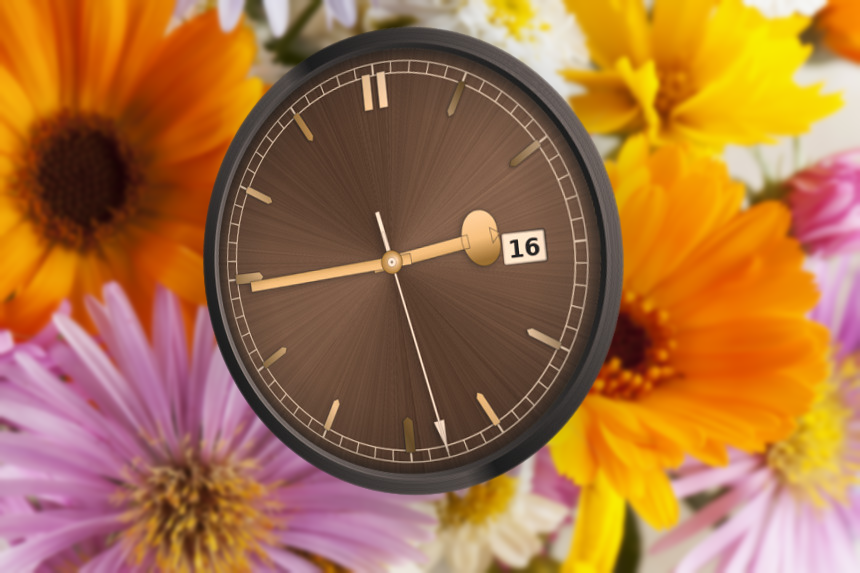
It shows 2h44m28s
